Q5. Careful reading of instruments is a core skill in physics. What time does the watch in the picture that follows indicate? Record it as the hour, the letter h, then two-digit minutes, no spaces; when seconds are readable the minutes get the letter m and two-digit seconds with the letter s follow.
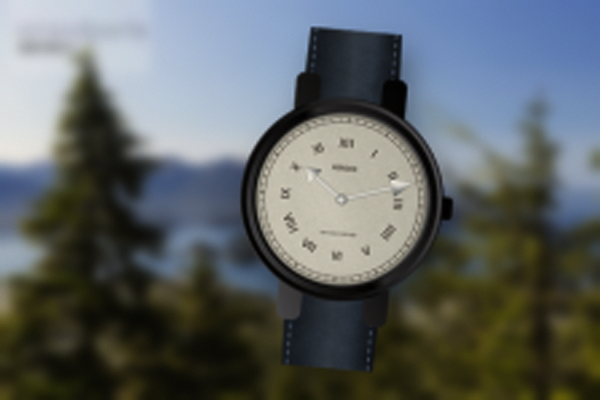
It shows 10h12
